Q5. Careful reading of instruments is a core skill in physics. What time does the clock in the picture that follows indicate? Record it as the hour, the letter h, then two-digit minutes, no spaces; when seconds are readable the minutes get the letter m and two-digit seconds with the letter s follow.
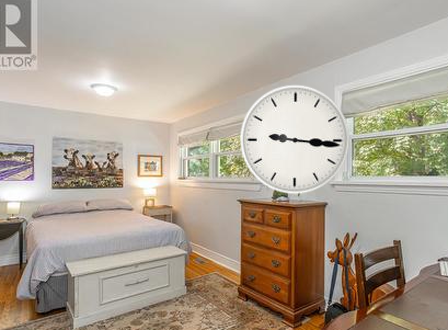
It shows 9h16
